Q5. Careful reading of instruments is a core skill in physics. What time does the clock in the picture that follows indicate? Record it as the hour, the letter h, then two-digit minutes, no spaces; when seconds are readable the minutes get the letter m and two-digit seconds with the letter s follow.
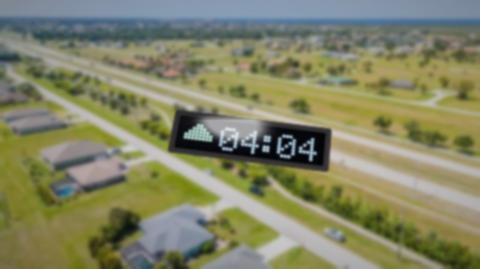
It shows 4h04
